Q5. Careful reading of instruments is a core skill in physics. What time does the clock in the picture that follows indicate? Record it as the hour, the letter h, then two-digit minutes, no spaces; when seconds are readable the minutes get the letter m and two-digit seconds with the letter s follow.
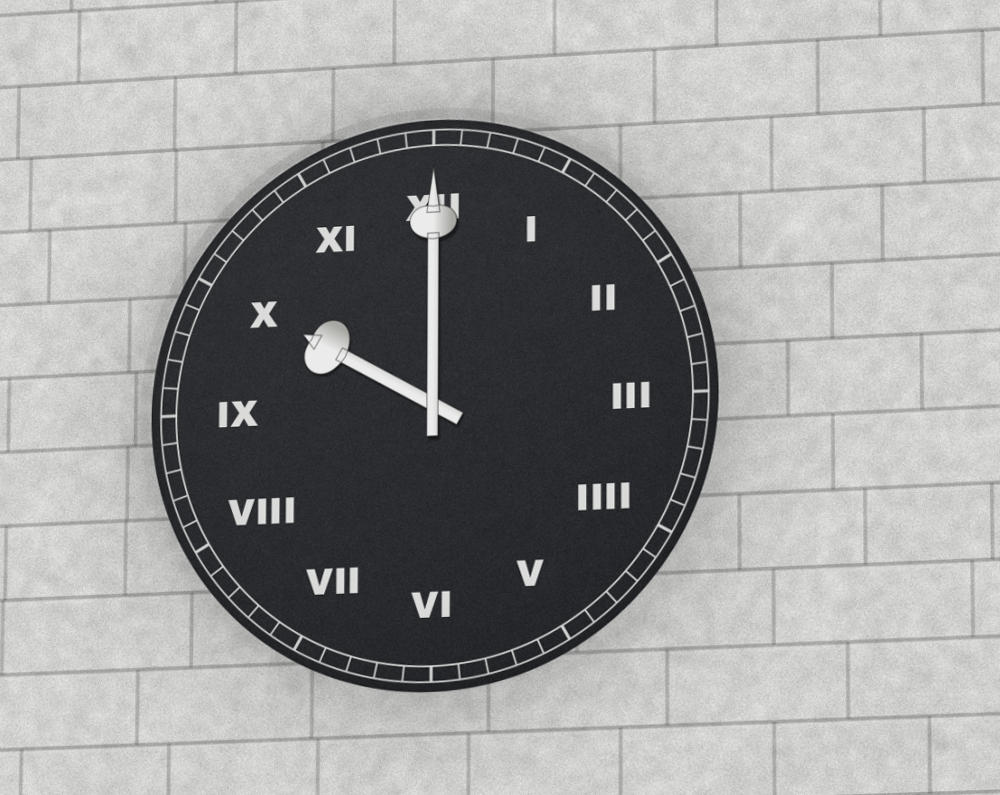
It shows 10h00
